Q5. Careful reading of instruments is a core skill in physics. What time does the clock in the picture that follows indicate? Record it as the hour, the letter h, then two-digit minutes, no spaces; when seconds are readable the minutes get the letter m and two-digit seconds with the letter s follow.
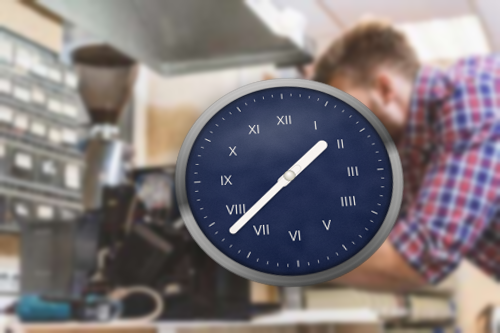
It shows 1h38
